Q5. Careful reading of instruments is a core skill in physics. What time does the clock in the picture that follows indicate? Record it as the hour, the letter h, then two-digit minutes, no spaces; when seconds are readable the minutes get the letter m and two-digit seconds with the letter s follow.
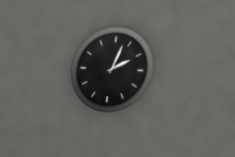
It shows 2h03
